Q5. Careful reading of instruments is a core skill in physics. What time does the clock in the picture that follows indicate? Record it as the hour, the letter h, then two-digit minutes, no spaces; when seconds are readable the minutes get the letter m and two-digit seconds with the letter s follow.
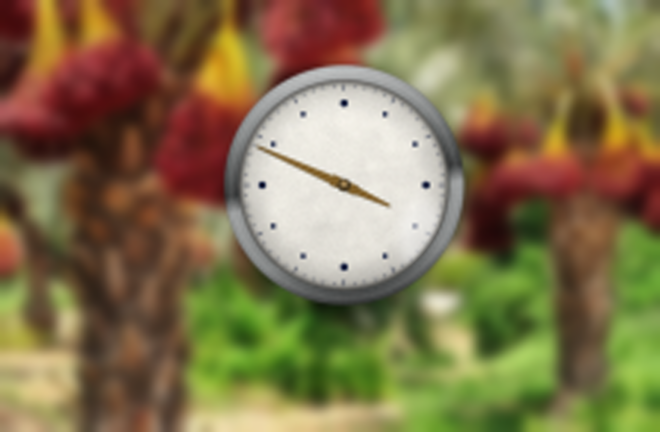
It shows 3h49
